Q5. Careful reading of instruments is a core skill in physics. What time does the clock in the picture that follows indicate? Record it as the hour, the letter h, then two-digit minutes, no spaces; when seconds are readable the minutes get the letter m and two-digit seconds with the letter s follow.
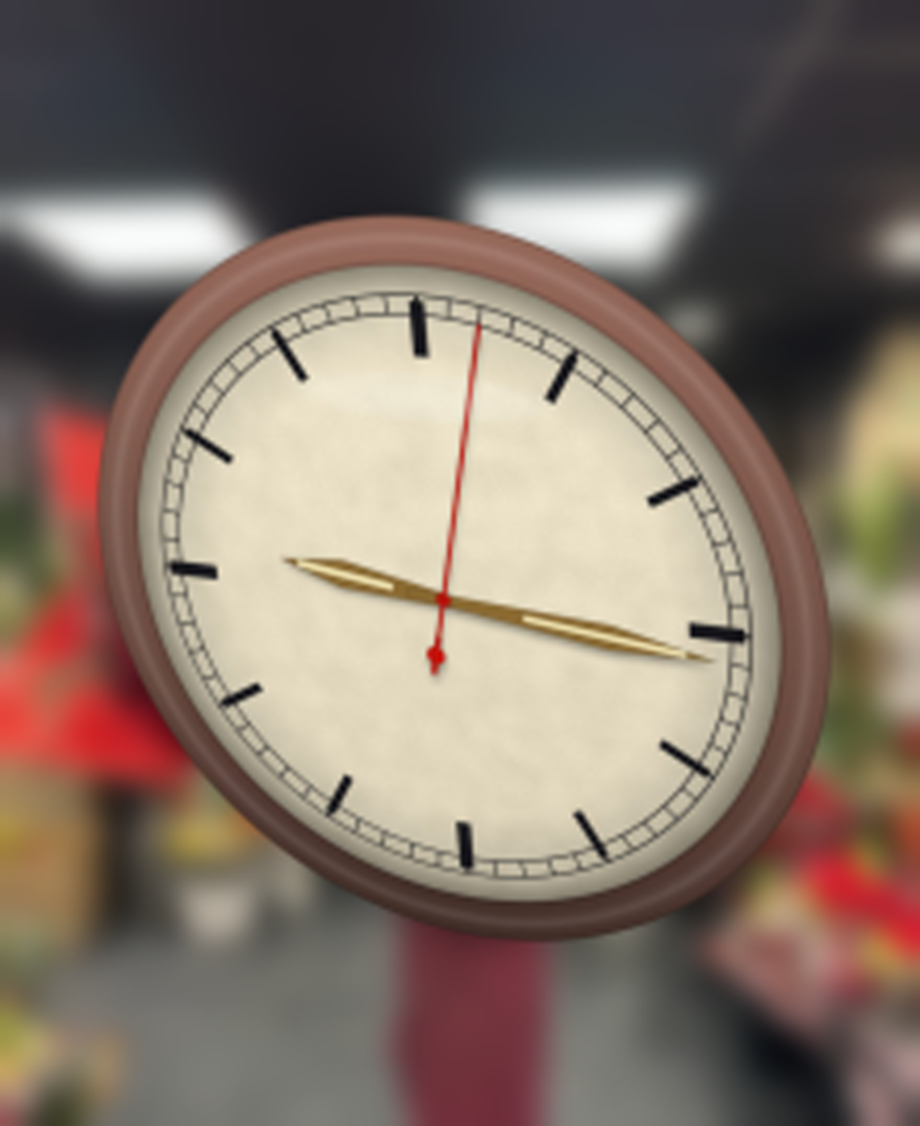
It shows 9h16m02s
